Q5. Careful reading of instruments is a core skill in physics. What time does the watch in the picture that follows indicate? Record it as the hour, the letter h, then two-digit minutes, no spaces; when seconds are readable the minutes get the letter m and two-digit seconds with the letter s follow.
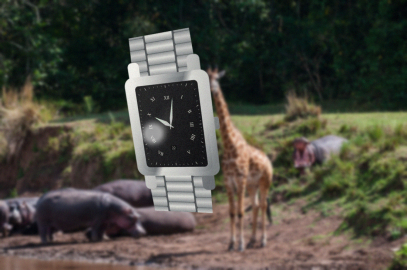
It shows 10h02
